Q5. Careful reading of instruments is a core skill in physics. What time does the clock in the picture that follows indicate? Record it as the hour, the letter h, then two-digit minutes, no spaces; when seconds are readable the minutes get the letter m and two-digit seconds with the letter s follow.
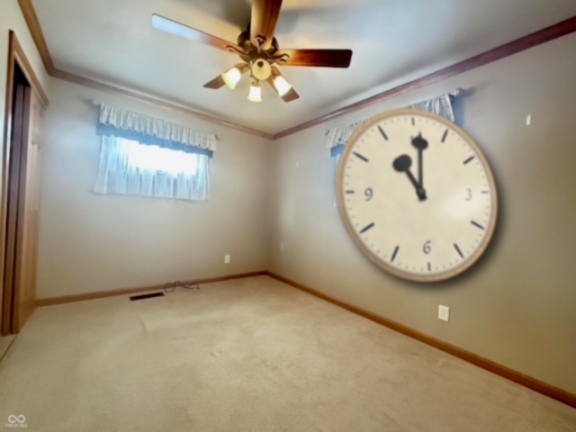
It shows 11h01
